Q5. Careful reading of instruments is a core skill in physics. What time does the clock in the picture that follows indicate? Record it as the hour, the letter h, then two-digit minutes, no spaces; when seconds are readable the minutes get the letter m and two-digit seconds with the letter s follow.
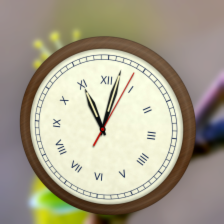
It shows 11h02m04s
